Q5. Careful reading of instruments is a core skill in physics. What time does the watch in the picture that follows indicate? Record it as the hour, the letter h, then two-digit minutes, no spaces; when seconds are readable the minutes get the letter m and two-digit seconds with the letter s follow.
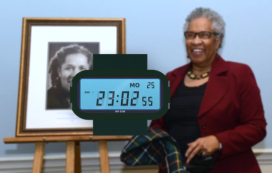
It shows 23h02m55s
